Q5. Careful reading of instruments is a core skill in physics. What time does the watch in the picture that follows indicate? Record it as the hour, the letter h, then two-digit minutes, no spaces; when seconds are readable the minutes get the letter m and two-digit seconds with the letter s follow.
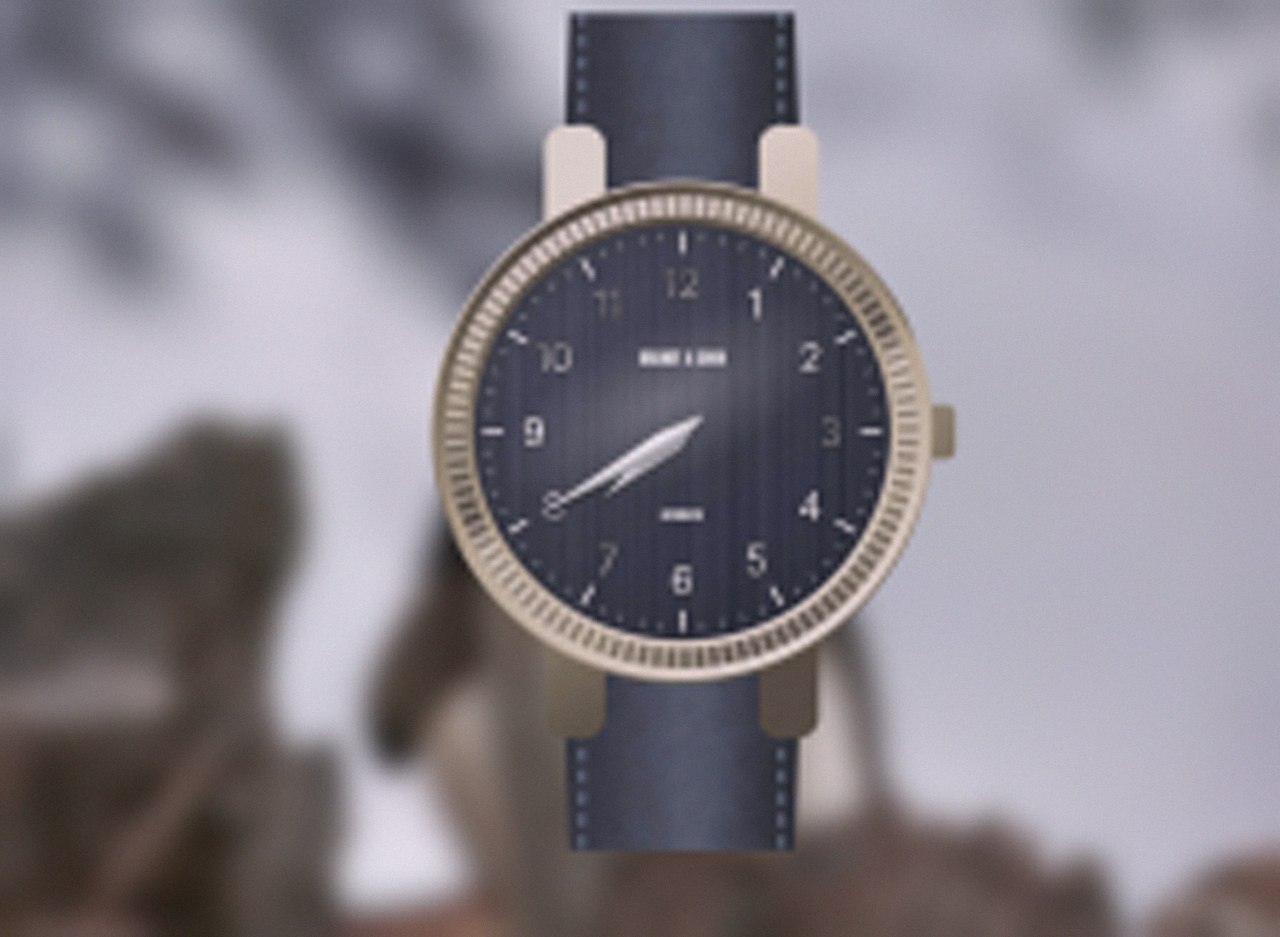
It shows 7h40
